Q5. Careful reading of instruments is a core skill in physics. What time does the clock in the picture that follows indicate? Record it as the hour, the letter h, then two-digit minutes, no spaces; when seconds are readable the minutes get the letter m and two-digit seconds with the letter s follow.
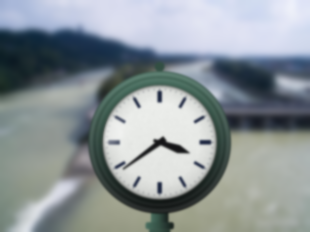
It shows 3h39
